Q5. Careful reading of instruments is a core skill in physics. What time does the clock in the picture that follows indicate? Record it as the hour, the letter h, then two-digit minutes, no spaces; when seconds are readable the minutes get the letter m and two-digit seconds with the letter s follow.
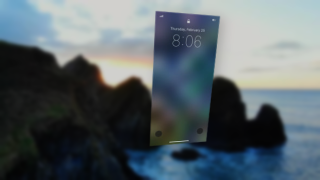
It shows 8h06
